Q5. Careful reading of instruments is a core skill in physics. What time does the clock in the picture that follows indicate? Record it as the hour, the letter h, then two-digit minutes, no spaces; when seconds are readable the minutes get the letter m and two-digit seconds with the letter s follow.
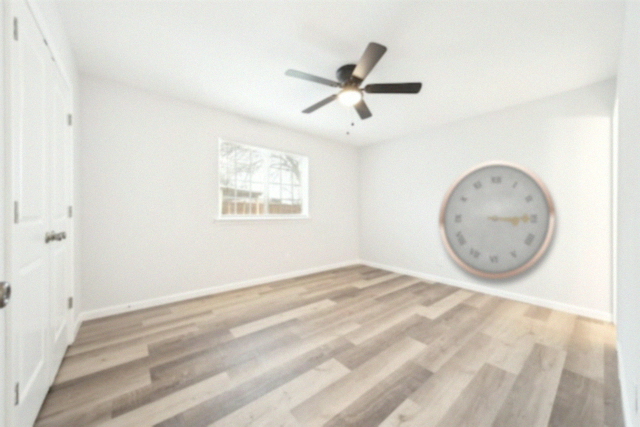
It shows 3h15
